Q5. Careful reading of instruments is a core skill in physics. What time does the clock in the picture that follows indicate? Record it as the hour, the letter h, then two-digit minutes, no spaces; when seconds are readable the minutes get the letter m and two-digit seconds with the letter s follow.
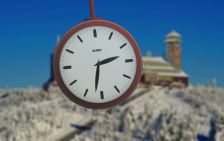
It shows 2h32
